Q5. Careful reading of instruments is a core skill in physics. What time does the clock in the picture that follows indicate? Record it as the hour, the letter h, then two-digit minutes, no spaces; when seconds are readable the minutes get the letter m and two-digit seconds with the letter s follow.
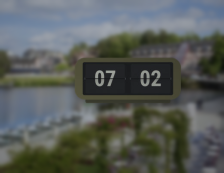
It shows 7h02
